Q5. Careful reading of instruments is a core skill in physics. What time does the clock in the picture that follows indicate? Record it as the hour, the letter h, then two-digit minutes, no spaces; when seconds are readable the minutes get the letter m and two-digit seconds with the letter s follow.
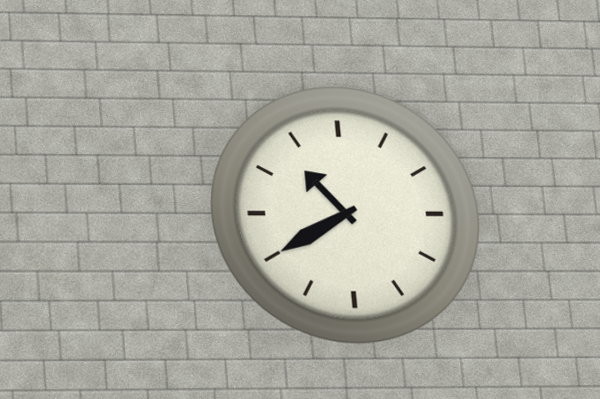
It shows 10h40
